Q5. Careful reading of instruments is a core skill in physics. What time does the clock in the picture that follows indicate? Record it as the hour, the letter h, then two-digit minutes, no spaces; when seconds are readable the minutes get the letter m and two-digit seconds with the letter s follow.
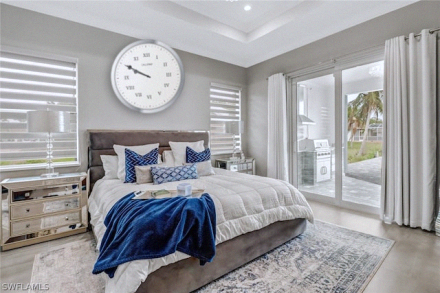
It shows 9h50
